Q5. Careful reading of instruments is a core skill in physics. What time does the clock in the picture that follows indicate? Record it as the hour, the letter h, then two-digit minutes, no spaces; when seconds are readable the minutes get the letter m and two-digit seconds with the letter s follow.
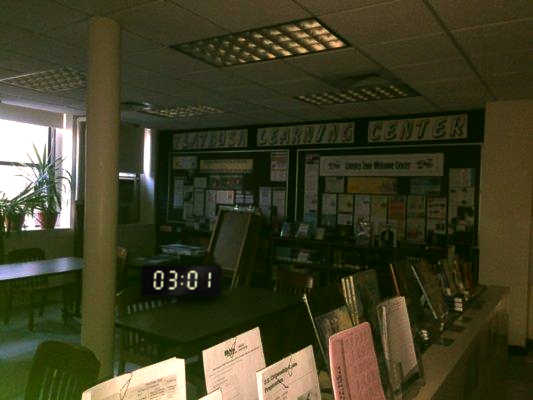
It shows 3h01
